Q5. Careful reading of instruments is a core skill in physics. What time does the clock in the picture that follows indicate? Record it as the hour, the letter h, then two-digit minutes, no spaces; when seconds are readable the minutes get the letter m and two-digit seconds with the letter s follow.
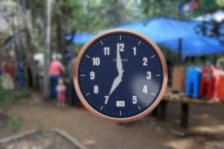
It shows 6h59
